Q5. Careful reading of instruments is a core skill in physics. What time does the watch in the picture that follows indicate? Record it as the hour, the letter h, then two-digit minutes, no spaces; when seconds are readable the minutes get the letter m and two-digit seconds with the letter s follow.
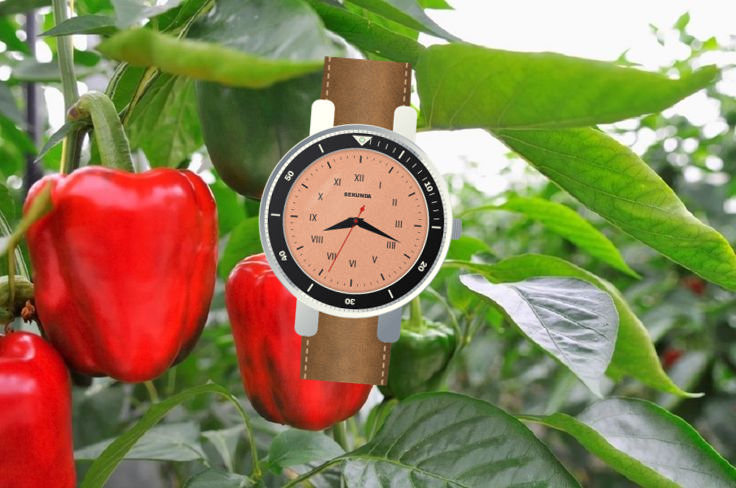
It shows 8h18m34s
